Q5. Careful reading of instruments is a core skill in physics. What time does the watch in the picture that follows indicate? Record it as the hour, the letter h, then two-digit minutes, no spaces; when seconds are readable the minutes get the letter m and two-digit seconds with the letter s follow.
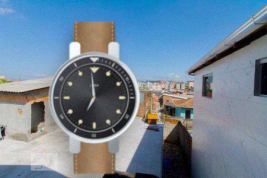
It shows 6h59
